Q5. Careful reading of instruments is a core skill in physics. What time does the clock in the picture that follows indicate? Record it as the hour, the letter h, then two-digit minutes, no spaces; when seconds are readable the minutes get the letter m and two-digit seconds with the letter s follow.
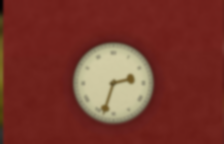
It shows 2h33
